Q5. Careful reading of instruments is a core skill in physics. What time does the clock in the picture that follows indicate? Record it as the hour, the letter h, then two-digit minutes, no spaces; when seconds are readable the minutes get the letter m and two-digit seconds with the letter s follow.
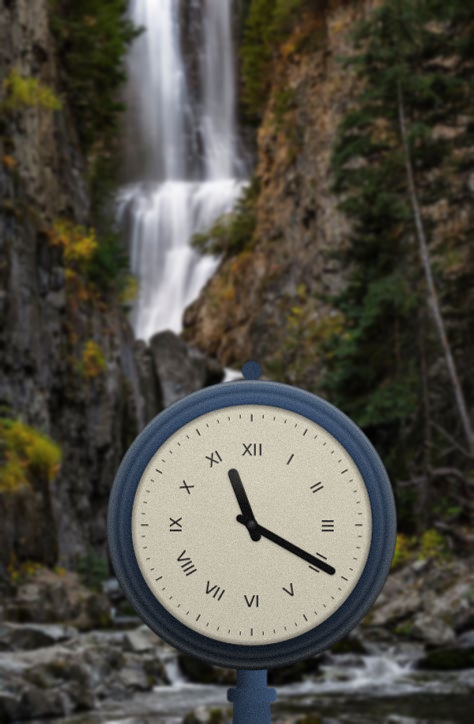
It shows 11h20
